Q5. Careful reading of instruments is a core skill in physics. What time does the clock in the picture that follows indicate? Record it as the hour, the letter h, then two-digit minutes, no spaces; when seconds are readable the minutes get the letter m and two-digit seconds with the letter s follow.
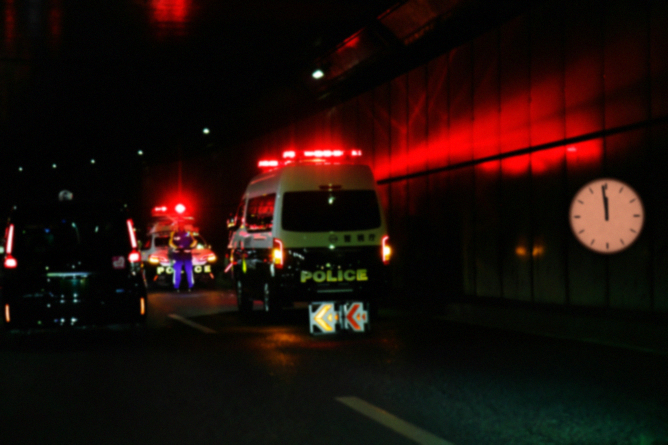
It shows 11h59
